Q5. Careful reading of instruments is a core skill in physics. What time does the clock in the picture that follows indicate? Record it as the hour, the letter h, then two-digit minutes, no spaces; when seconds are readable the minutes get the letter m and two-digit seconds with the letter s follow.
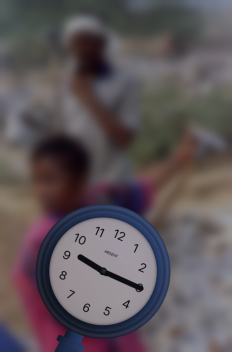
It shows 9h15
